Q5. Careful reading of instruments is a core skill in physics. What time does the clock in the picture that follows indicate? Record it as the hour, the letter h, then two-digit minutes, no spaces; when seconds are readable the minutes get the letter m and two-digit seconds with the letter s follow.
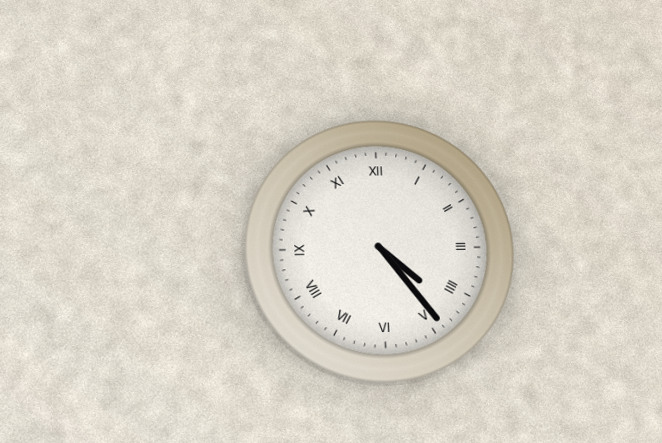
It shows 4h24
